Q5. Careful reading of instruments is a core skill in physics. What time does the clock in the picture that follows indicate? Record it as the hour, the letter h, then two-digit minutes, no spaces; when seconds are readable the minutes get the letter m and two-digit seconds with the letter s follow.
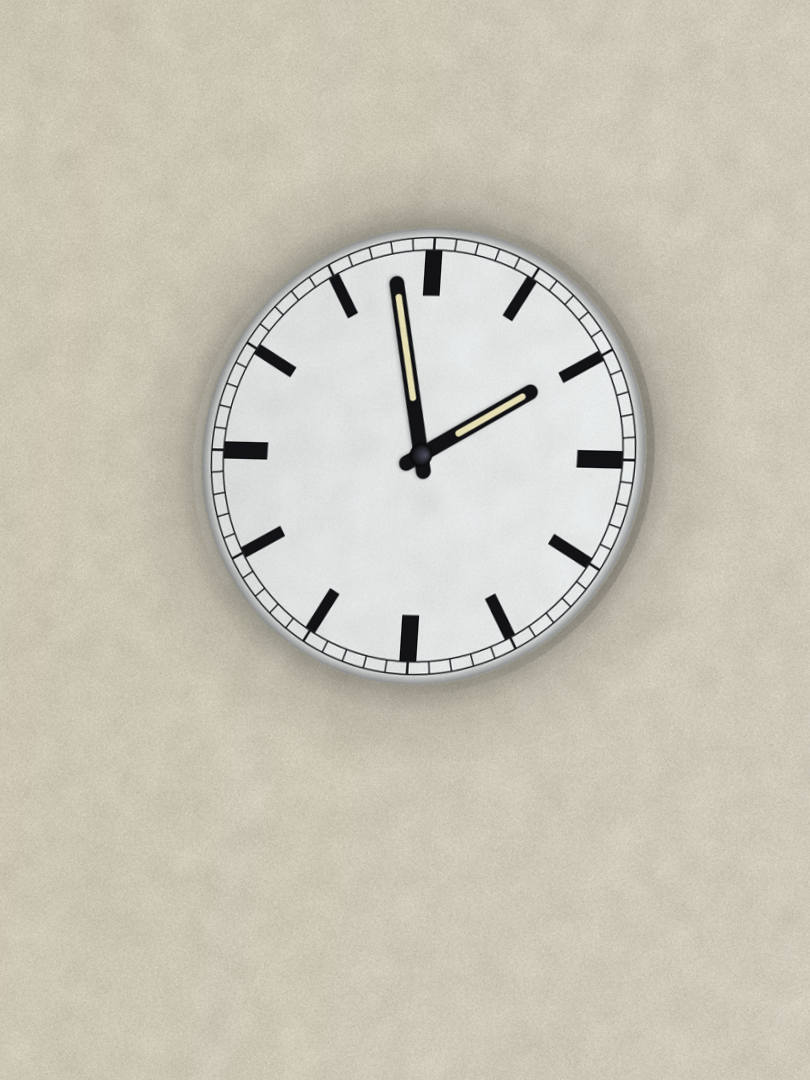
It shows 1h58
